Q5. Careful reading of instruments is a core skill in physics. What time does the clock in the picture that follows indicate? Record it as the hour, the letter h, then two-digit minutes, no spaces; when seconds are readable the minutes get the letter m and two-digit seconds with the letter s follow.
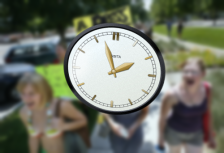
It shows 1h57
